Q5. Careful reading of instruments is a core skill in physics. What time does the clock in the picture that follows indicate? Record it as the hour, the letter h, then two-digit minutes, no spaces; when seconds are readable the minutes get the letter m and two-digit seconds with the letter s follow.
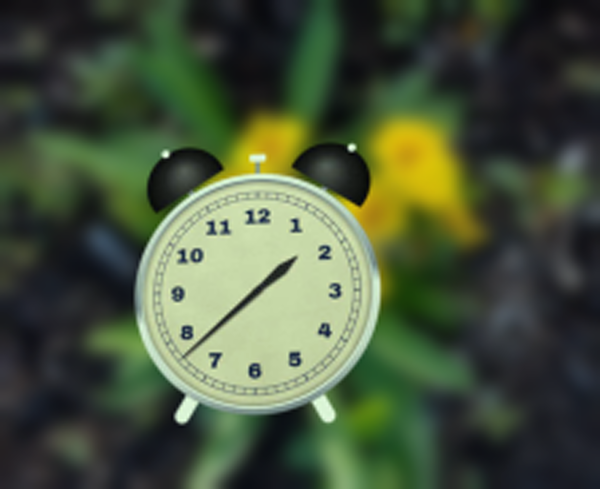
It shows 1h38
